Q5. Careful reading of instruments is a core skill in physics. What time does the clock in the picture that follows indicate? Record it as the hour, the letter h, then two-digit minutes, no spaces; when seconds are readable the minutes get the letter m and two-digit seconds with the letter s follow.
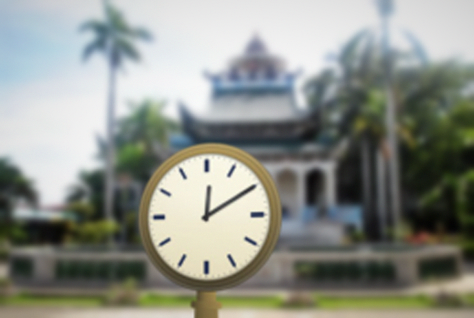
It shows 12h10
